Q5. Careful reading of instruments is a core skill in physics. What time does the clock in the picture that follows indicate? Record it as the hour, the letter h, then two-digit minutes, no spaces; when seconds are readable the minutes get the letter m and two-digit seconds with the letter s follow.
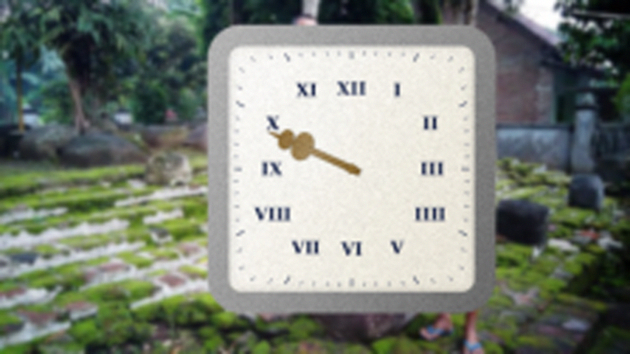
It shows 9h49
